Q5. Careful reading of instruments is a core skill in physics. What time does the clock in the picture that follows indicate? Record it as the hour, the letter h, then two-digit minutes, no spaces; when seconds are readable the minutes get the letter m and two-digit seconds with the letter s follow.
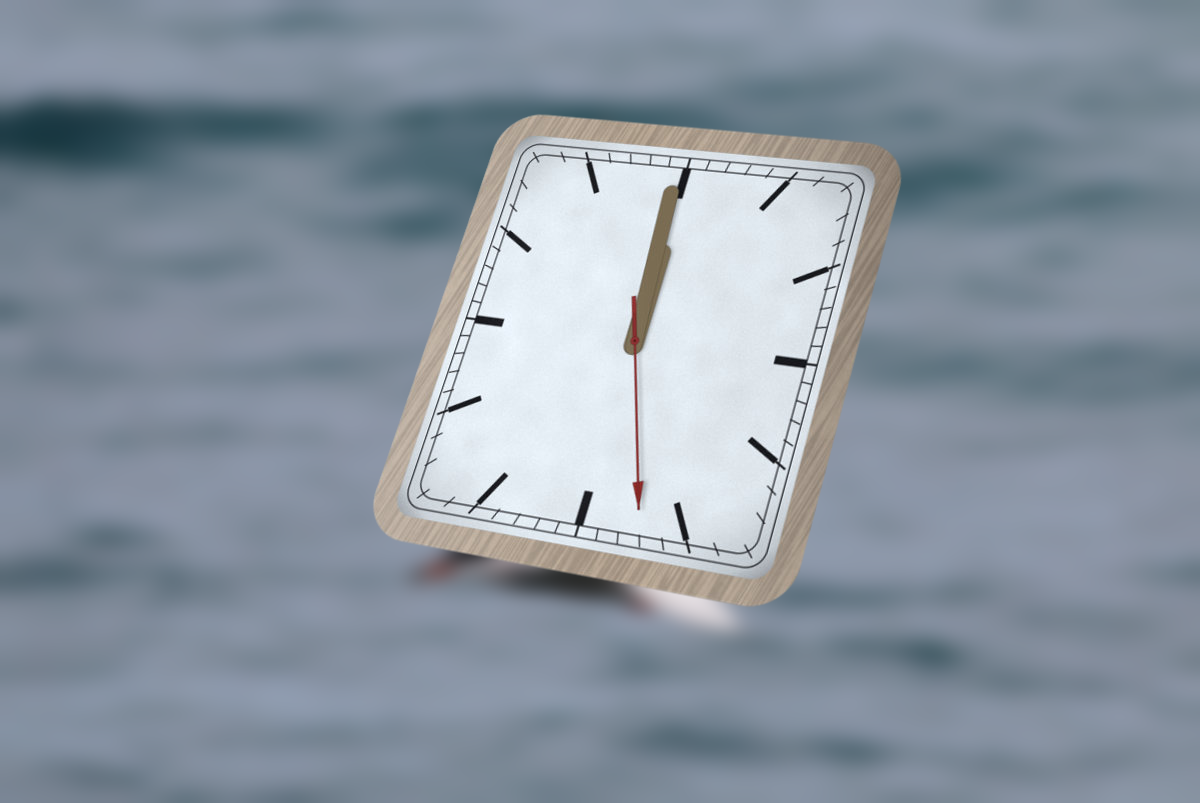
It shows 11h59m27s
